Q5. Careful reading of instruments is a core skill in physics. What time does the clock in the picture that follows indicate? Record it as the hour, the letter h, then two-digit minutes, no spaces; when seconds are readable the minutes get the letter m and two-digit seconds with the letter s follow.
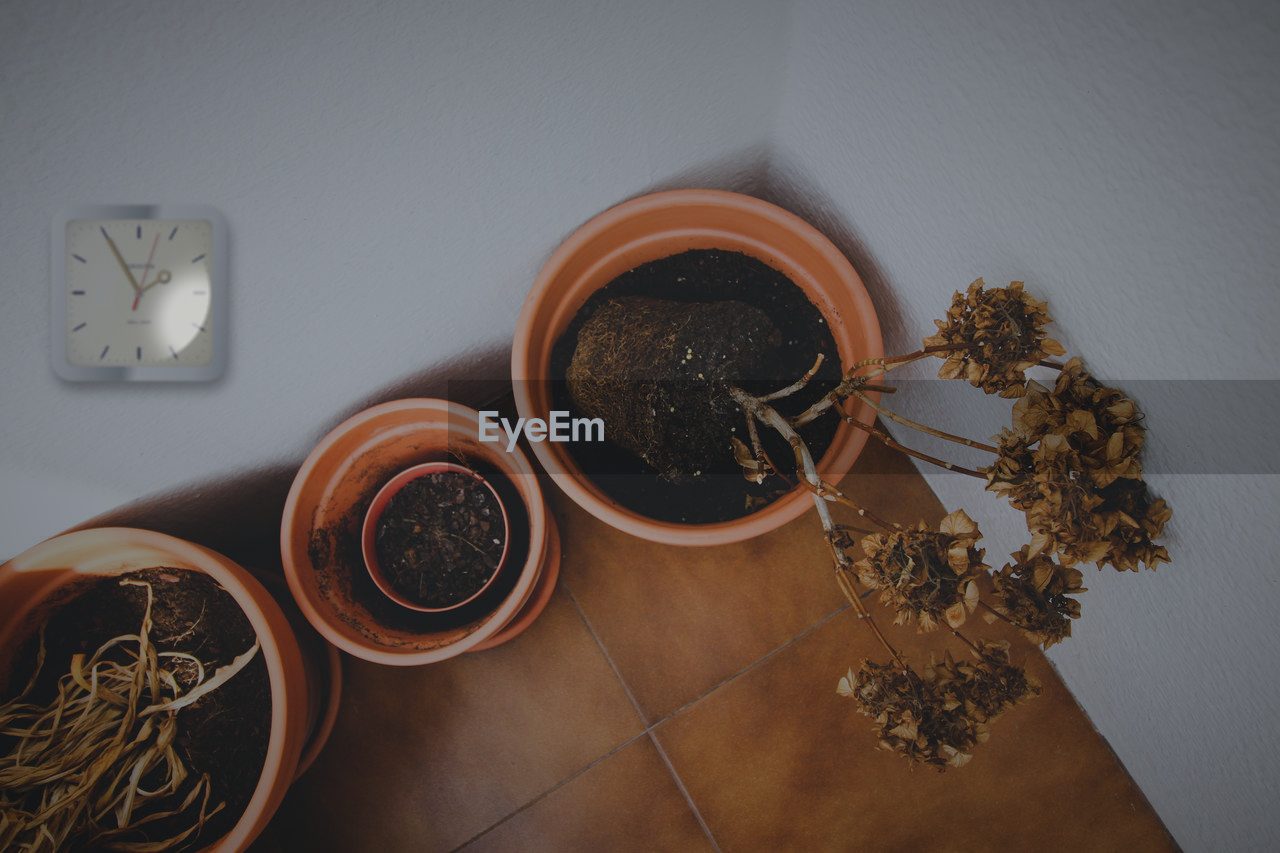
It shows 1h55m03s
